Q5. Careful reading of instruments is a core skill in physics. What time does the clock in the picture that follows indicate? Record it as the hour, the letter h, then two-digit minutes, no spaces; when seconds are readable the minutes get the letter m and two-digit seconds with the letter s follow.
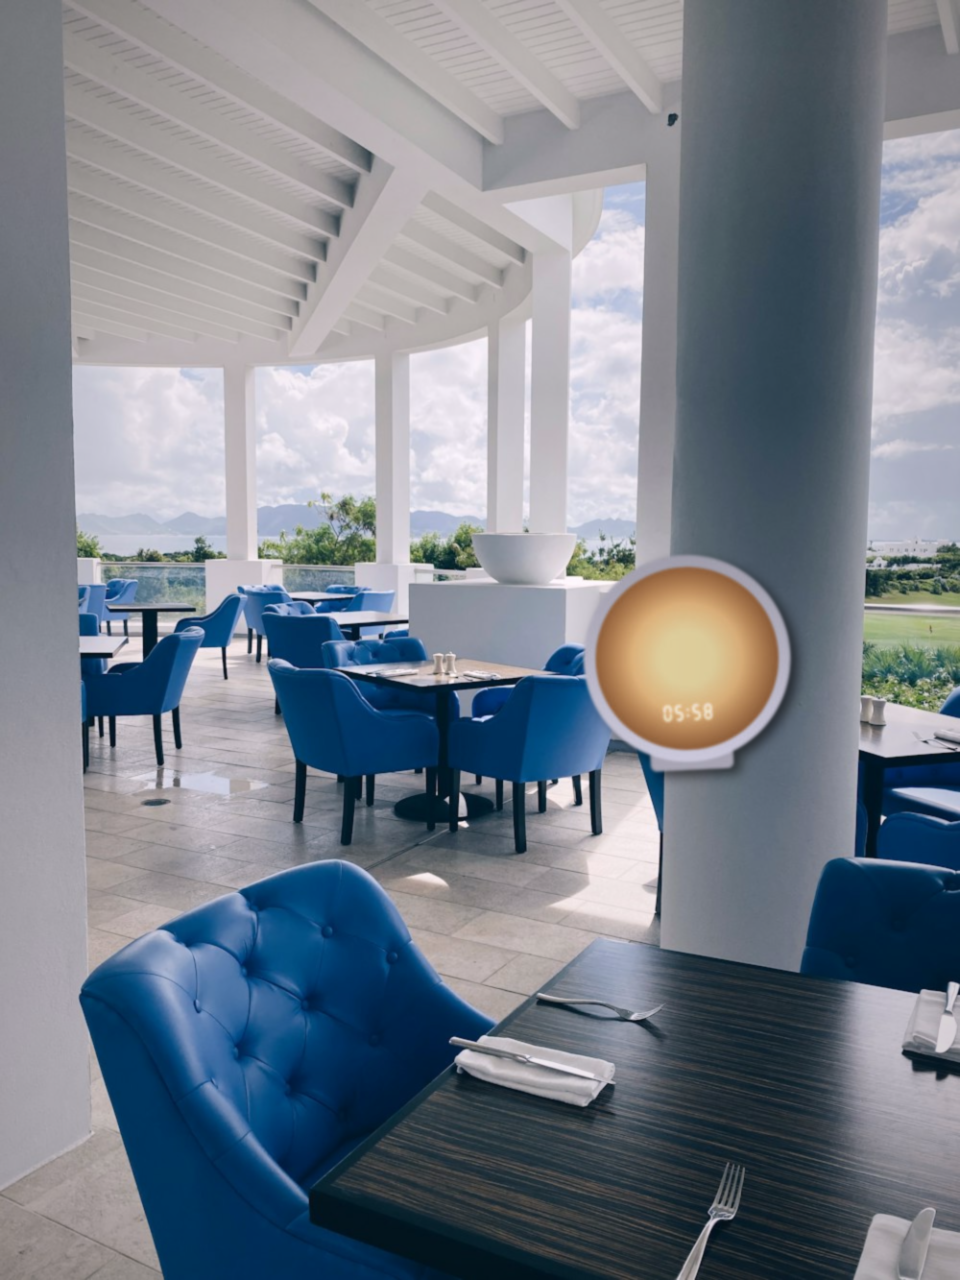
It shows 5h58
